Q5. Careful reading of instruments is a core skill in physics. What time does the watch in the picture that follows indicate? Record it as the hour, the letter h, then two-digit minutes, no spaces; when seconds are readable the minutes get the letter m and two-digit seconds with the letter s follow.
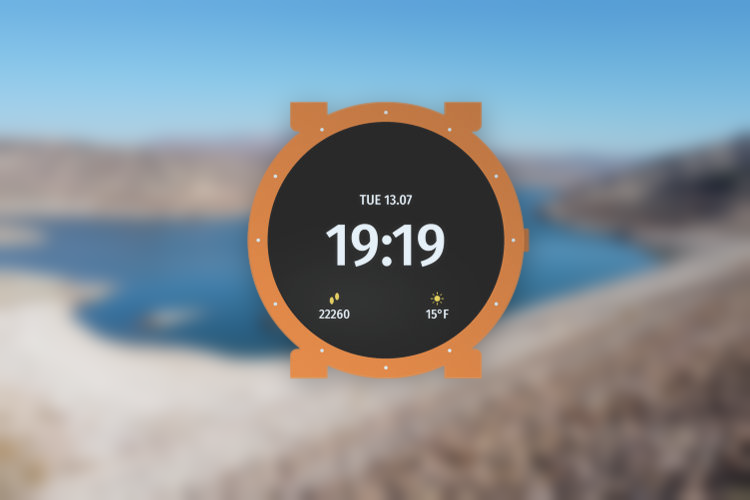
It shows 19h19
